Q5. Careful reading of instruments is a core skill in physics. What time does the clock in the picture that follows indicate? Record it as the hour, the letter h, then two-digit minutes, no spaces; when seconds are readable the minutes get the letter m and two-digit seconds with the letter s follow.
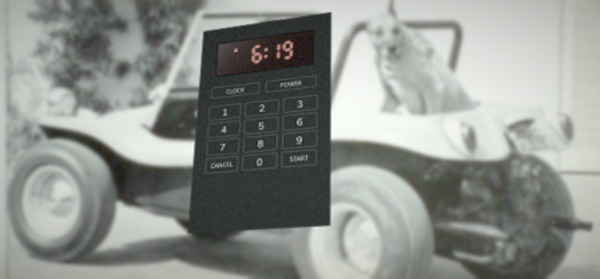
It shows 6h19
